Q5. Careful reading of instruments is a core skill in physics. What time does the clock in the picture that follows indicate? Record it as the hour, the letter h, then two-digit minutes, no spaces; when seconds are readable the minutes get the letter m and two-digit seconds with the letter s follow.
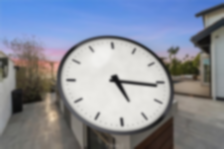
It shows 5h16
